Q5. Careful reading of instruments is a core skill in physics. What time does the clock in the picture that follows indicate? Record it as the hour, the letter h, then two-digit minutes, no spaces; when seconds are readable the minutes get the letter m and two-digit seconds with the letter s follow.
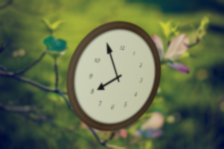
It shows 7h55
